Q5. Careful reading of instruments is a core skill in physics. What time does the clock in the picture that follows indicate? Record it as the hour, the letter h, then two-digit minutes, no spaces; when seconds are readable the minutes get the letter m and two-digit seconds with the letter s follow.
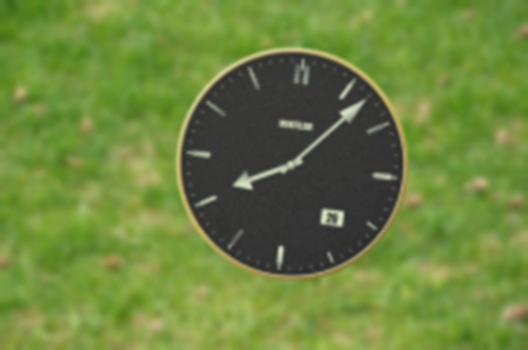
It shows 8h07
